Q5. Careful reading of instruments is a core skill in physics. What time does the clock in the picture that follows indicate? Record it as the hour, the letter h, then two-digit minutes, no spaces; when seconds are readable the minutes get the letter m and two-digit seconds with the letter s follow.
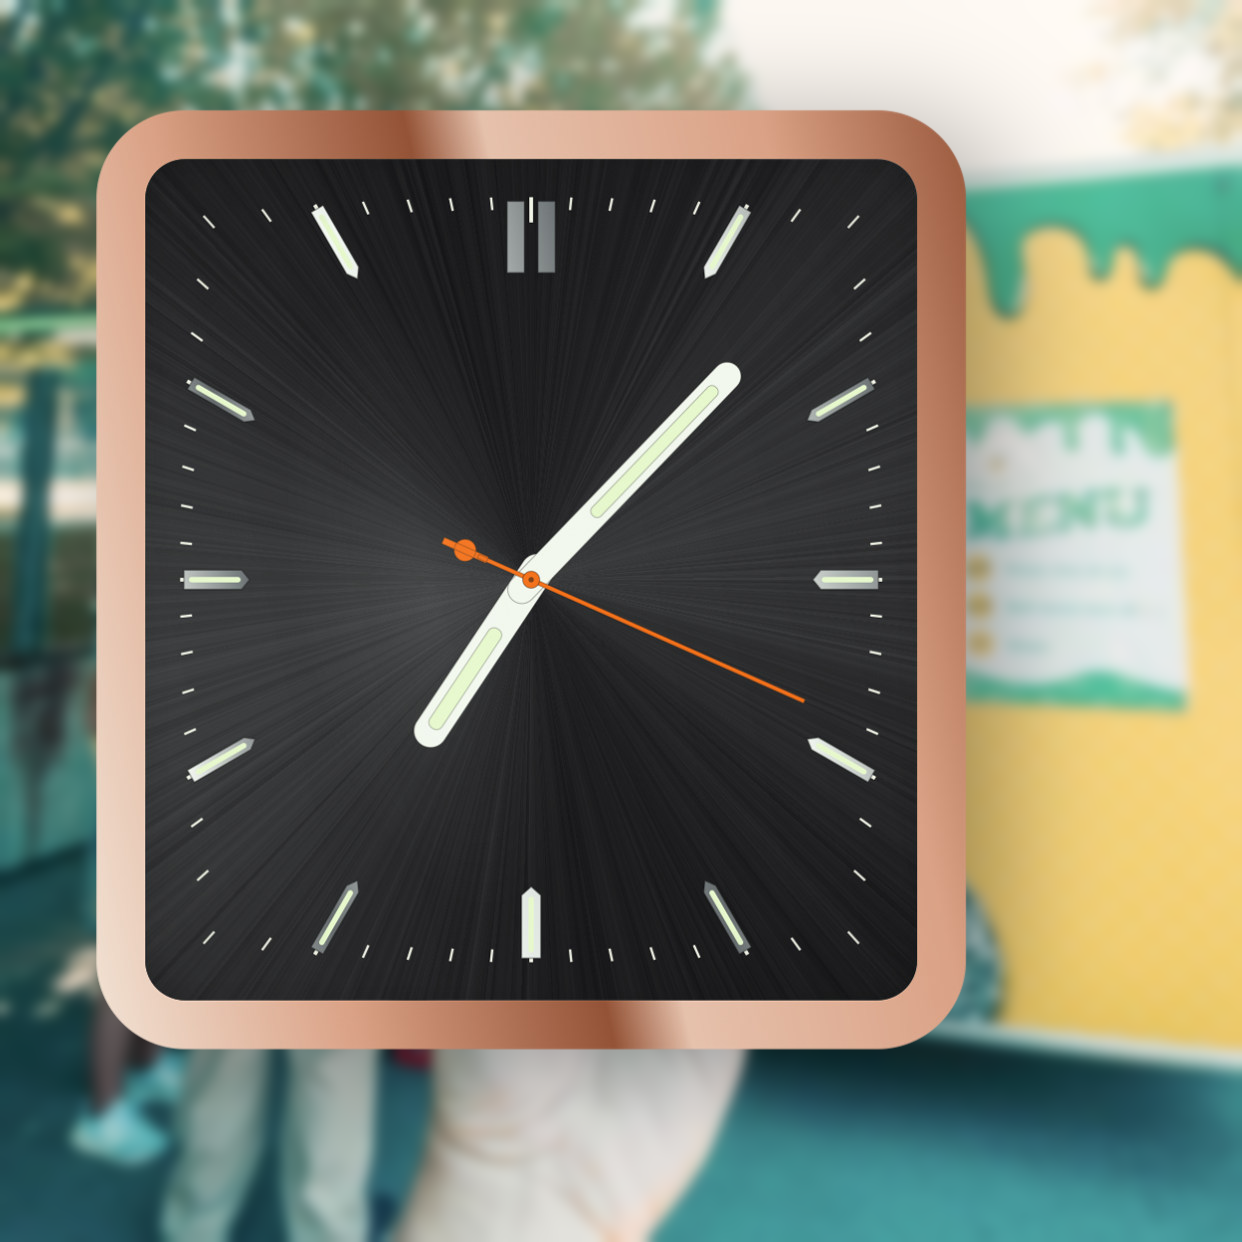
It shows 7h07m19s
